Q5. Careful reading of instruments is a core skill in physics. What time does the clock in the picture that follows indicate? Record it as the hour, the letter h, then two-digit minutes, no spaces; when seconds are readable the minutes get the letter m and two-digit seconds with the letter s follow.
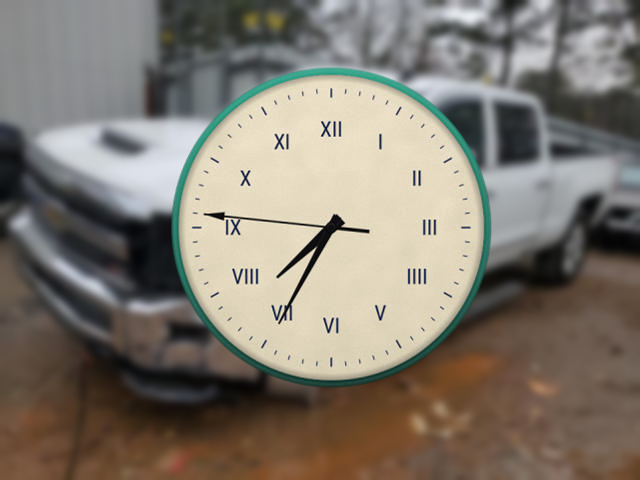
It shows 7h34m46s
